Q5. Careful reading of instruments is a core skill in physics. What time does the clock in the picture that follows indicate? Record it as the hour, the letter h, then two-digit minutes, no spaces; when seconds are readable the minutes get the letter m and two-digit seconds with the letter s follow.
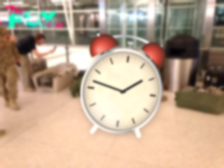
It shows 1h47
